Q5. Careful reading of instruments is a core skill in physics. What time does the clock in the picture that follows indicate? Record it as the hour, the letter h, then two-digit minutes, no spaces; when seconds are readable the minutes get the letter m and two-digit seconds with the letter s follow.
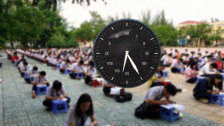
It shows 6h25
